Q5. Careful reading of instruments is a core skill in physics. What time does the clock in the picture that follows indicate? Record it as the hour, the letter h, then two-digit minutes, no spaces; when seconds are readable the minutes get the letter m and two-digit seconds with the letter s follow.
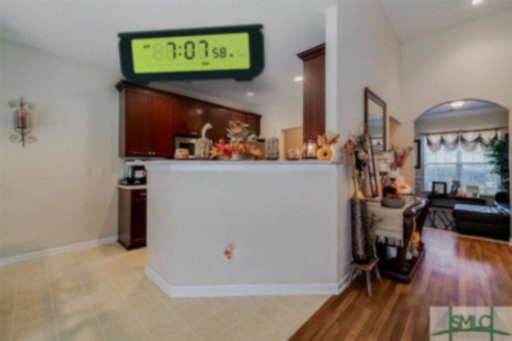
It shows 7h07
